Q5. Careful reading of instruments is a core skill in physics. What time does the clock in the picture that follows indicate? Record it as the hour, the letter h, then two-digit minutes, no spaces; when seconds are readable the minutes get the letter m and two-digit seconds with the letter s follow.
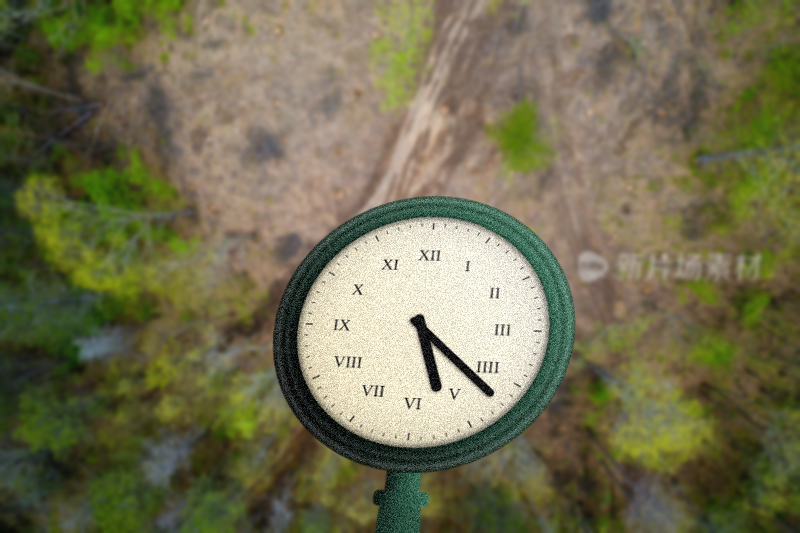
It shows 5h22
